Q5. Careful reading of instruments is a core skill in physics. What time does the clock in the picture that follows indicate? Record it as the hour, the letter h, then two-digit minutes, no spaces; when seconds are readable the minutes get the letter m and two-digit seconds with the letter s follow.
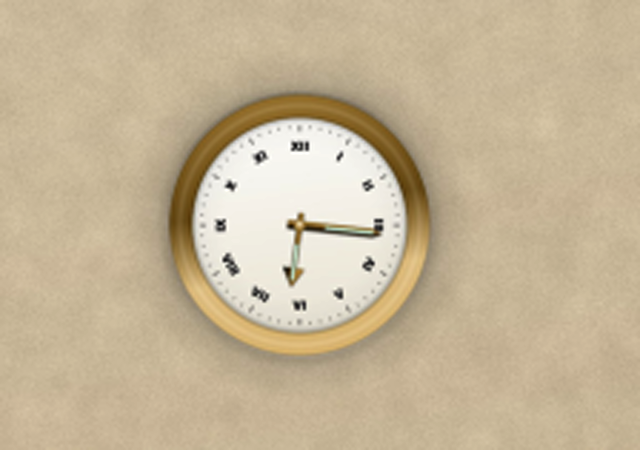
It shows 6h16
